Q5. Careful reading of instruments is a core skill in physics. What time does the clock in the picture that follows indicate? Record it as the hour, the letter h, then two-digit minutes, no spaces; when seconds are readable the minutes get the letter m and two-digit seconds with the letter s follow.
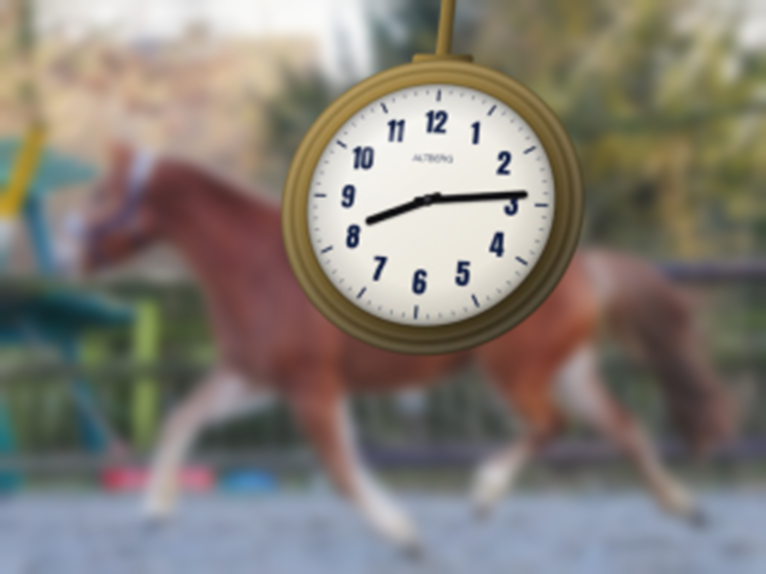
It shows 8h14
